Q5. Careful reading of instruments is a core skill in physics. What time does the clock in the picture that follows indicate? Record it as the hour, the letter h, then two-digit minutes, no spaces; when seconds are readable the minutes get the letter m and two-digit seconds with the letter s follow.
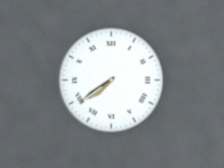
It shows 7h39
